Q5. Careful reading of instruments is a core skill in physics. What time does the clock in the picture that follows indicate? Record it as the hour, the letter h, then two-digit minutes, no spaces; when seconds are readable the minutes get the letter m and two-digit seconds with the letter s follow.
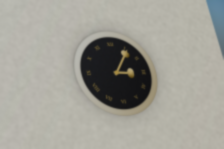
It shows 3h06
